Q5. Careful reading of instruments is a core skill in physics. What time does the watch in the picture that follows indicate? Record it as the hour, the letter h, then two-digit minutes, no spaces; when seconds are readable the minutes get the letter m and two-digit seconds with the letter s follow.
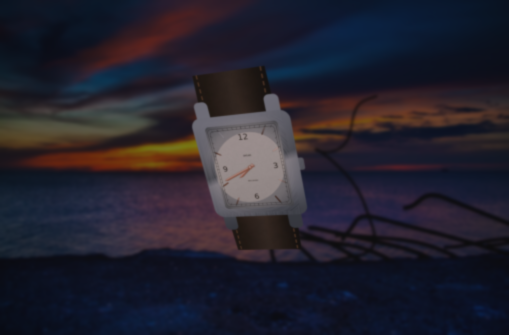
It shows 7h41
